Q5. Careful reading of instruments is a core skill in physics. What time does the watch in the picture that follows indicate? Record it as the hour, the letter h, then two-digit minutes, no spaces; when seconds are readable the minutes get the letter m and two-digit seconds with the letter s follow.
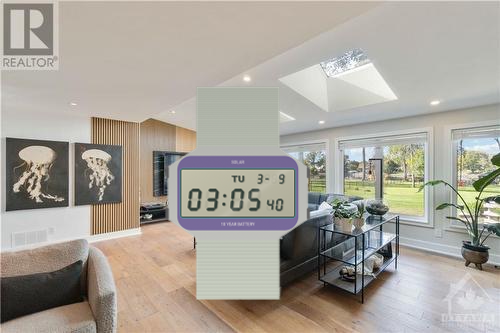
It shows 3h05m40s
